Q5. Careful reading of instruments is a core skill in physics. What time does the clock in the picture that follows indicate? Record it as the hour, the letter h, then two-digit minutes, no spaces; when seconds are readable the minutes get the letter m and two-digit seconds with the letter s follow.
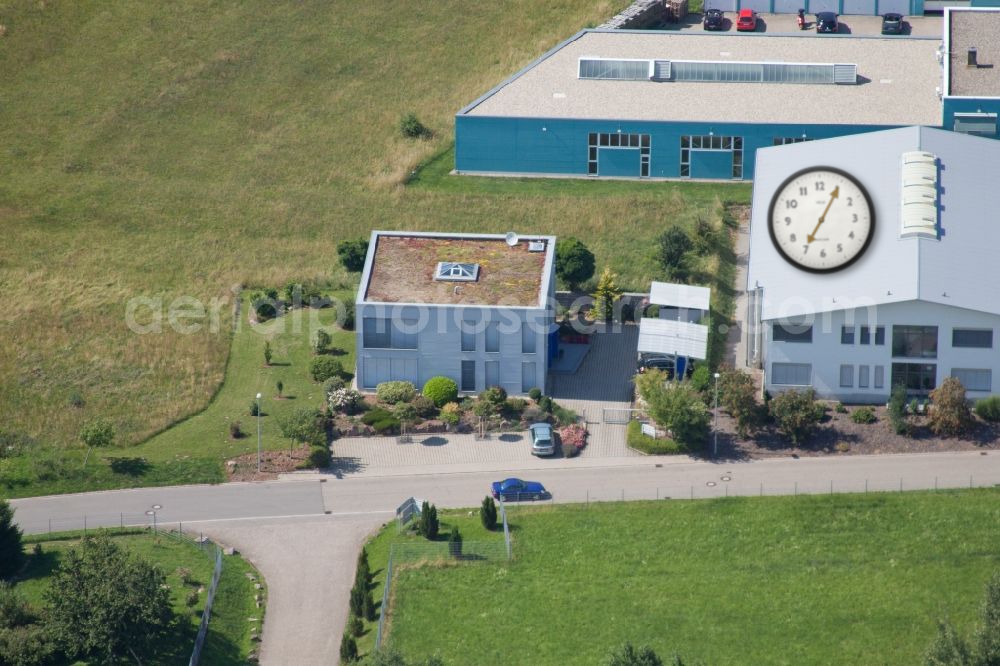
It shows 7h05
